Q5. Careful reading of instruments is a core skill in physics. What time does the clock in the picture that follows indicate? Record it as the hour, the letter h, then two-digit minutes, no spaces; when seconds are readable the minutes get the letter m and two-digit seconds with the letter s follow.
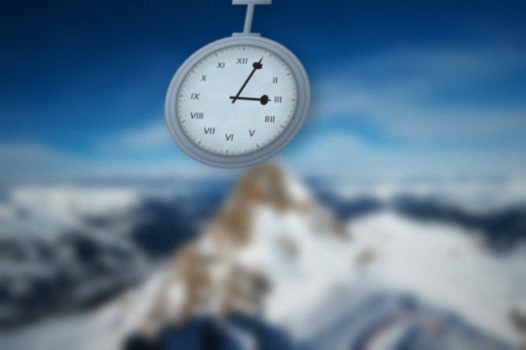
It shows 3h04
